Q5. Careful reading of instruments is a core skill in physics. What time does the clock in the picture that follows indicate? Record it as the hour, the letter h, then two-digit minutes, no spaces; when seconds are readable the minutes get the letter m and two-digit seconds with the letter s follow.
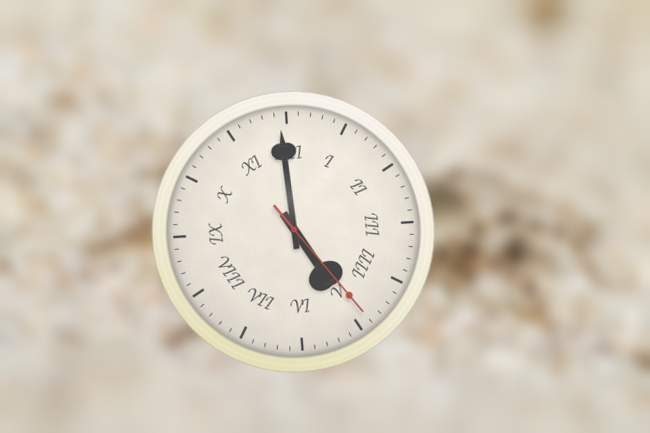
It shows 4h59m24s
